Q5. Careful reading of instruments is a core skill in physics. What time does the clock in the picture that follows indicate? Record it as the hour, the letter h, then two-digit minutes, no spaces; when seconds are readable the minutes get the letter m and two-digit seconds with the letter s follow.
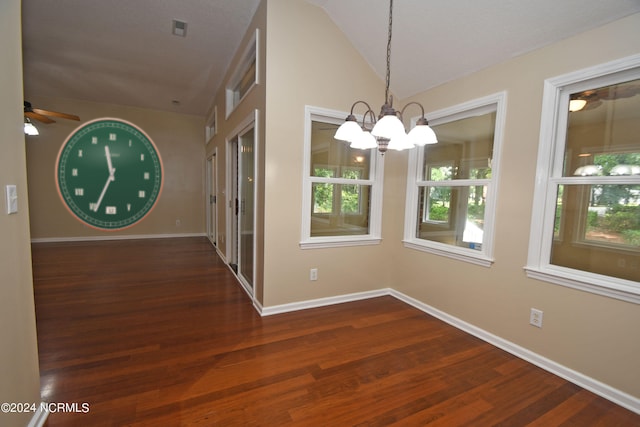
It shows 11h34
